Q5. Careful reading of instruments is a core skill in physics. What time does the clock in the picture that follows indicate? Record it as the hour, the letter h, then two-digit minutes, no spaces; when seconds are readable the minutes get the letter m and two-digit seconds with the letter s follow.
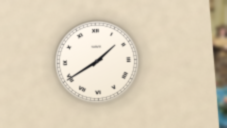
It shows 1h40
